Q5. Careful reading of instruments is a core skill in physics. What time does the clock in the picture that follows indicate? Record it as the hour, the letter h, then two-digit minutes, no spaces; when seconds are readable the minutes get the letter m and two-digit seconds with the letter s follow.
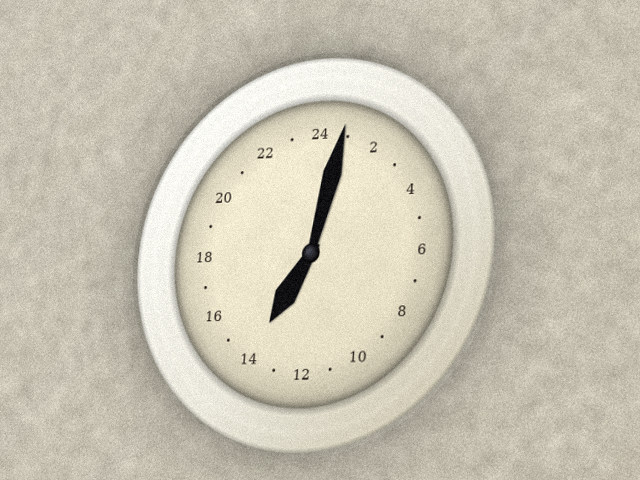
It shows 14h02
